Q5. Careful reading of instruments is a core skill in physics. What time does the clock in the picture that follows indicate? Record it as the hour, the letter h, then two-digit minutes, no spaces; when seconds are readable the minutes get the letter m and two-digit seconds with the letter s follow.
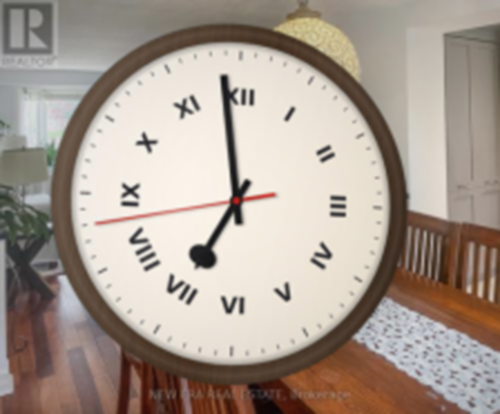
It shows 6h58m43s
